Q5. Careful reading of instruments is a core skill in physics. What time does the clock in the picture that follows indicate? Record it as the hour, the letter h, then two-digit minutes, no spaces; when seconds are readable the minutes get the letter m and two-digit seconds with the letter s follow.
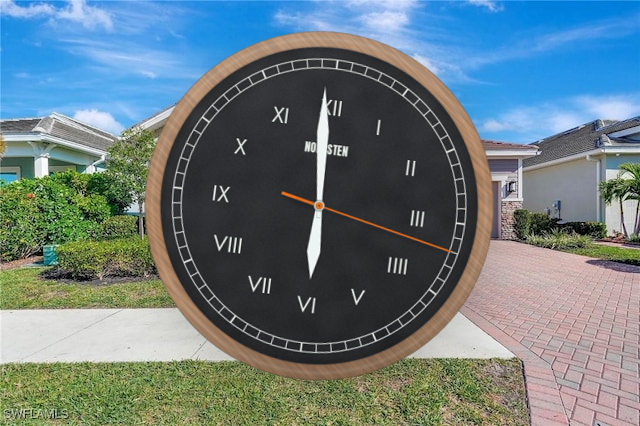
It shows 5h59m17s
